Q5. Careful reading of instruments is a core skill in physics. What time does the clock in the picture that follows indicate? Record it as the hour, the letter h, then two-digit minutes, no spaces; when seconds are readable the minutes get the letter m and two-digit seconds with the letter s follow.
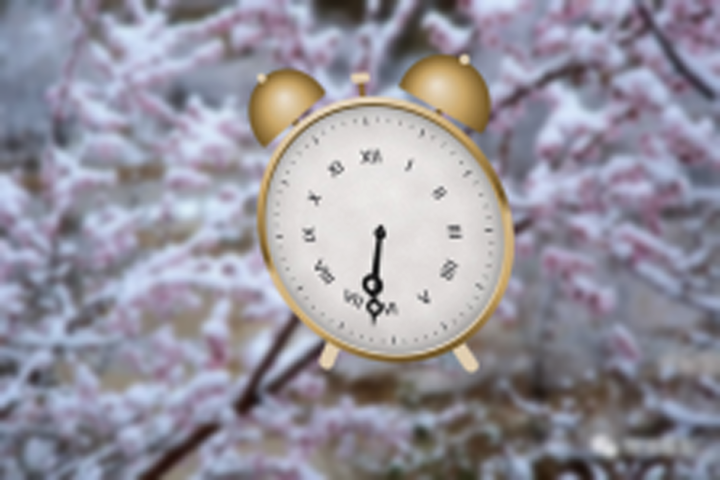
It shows 6h32
